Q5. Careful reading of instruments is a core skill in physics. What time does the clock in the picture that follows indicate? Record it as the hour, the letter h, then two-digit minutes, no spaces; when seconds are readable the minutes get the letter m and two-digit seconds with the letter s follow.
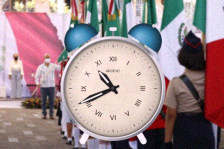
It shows 10h41
